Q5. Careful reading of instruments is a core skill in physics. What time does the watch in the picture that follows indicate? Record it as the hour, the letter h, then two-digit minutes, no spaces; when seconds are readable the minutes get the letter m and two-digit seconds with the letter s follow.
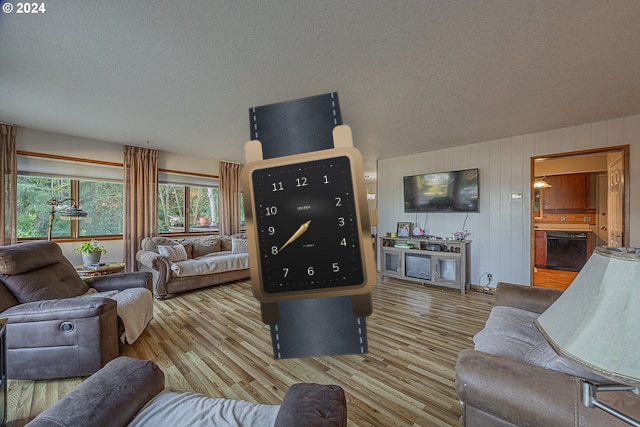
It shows 7h39
